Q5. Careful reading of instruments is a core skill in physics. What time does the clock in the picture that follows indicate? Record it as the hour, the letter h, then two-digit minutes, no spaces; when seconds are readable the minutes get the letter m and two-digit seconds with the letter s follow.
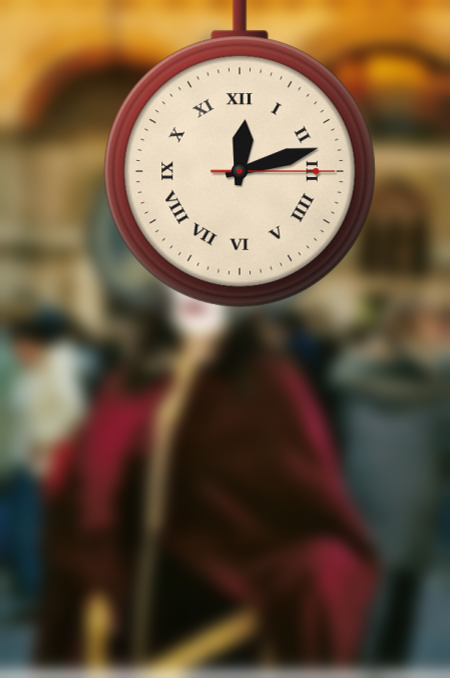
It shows 12h12m15s
